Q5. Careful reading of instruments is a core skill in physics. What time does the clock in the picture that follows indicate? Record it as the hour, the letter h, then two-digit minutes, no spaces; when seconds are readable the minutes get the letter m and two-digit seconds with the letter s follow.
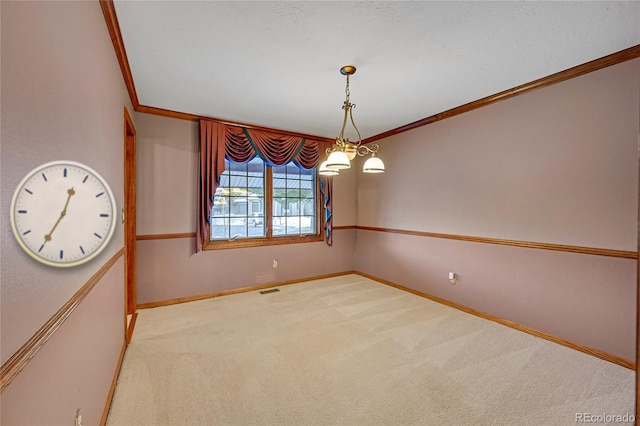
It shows 12h35
